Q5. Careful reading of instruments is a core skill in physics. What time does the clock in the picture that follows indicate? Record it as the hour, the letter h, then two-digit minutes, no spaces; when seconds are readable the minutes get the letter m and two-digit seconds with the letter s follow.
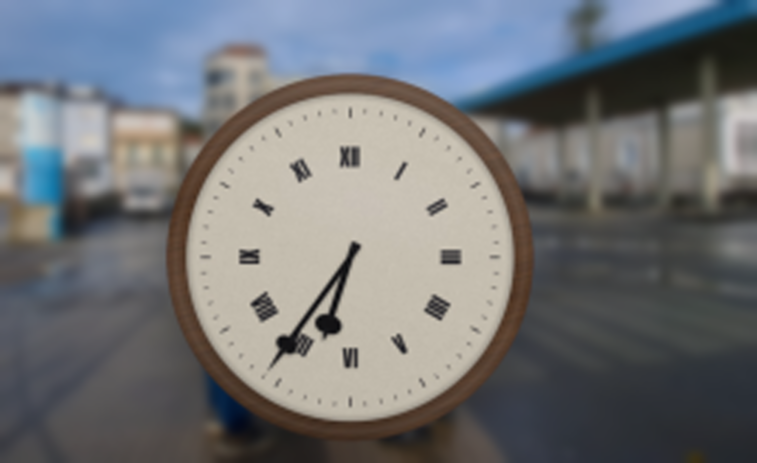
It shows 6h36
